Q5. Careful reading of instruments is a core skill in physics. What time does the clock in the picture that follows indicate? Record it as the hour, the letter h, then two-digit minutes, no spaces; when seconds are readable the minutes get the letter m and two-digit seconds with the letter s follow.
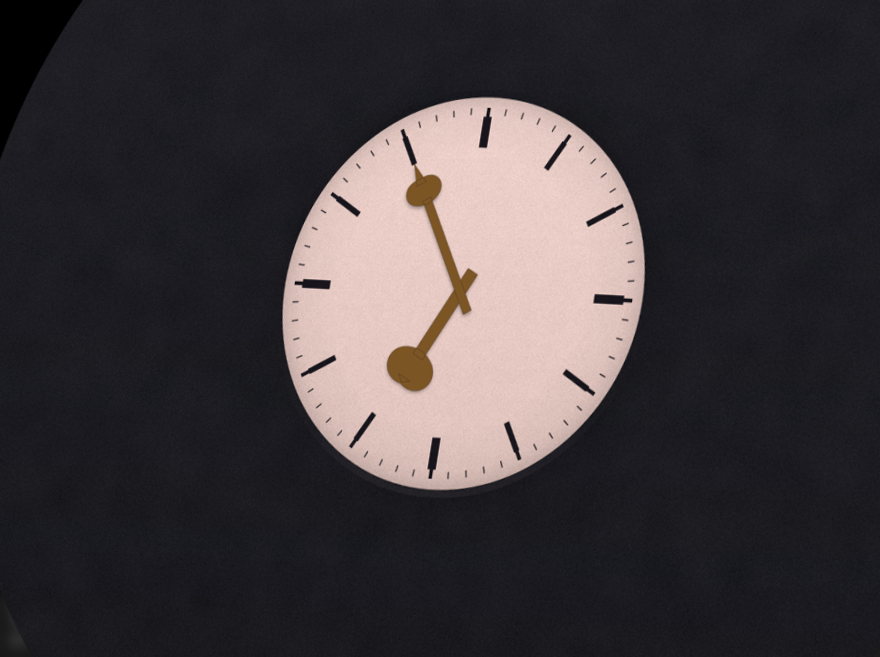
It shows 6h55
